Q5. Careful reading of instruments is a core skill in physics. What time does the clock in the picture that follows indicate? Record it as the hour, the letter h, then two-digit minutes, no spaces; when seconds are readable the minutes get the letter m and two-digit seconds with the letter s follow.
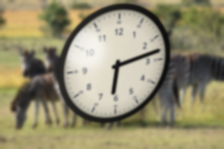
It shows 6h13
